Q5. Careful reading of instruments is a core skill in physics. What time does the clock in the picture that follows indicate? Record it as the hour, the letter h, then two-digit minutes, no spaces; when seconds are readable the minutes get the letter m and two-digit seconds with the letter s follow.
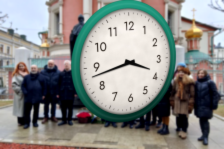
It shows 3h43
